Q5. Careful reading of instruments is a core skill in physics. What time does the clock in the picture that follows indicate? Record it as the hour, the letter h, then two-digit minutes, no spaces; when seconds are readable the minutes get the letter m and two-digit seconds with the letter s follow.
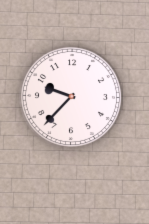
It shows 9h37
